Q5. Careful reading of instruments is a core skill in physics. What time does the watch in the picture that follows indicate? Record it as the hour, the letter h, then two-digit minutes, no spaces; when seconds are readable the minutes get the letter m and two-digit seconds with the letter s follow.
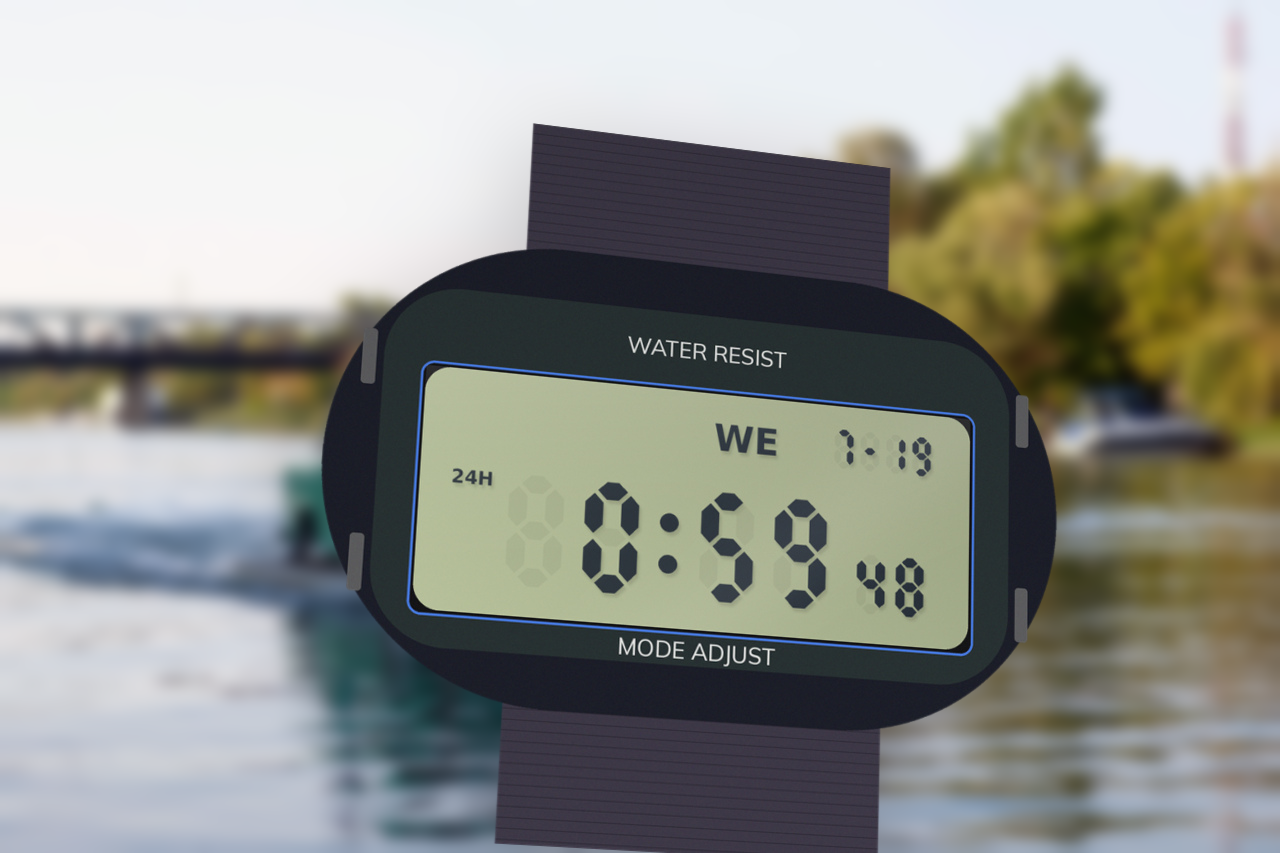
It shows 0h59m48s
